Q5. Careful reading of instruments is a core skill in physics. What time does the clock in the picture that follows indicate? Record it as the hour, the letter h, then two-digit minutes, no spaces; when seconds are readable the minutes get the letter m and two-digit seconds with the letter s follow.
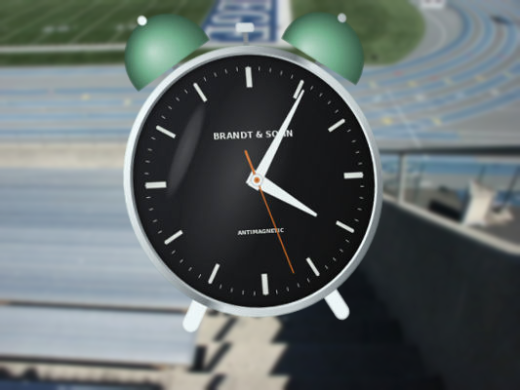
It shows 4h05m27s
